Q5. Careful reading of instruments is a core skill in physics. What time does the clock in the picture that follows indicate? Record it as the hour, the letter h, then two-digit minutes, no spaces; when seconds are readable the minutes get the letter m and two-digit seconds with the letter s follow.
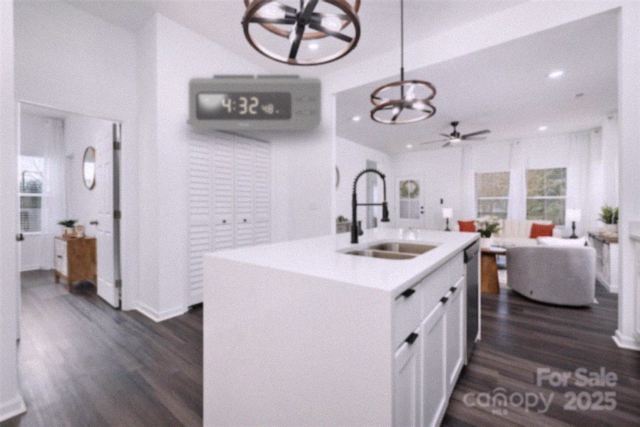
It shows 4h32
